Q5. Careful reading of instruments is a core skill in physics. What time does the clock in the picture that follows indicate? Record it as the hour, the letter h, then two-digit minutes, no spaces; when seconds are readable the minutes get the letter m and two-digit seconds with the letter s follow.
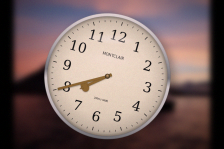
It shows 7h40
